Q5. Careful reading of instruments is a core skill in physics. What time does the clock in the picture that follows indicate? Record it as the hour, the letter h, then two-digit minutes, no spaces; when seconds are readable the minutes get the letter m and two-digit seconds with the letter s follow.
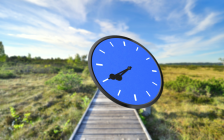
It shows 7h40
